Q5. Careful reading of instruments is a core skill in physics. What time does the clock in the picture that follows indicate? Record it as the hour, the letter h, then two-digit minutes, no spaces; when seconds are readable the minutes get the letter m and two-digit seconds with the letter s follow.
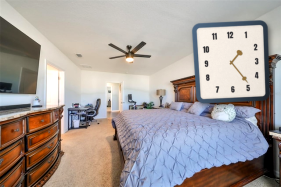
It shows 1h24
